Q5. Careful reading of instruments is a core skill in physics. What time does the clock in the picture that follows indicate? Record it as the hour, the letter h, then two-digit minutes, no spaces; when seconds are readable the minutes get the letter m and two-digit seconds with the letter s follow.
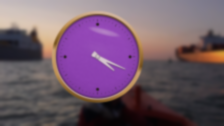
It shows 4h19
